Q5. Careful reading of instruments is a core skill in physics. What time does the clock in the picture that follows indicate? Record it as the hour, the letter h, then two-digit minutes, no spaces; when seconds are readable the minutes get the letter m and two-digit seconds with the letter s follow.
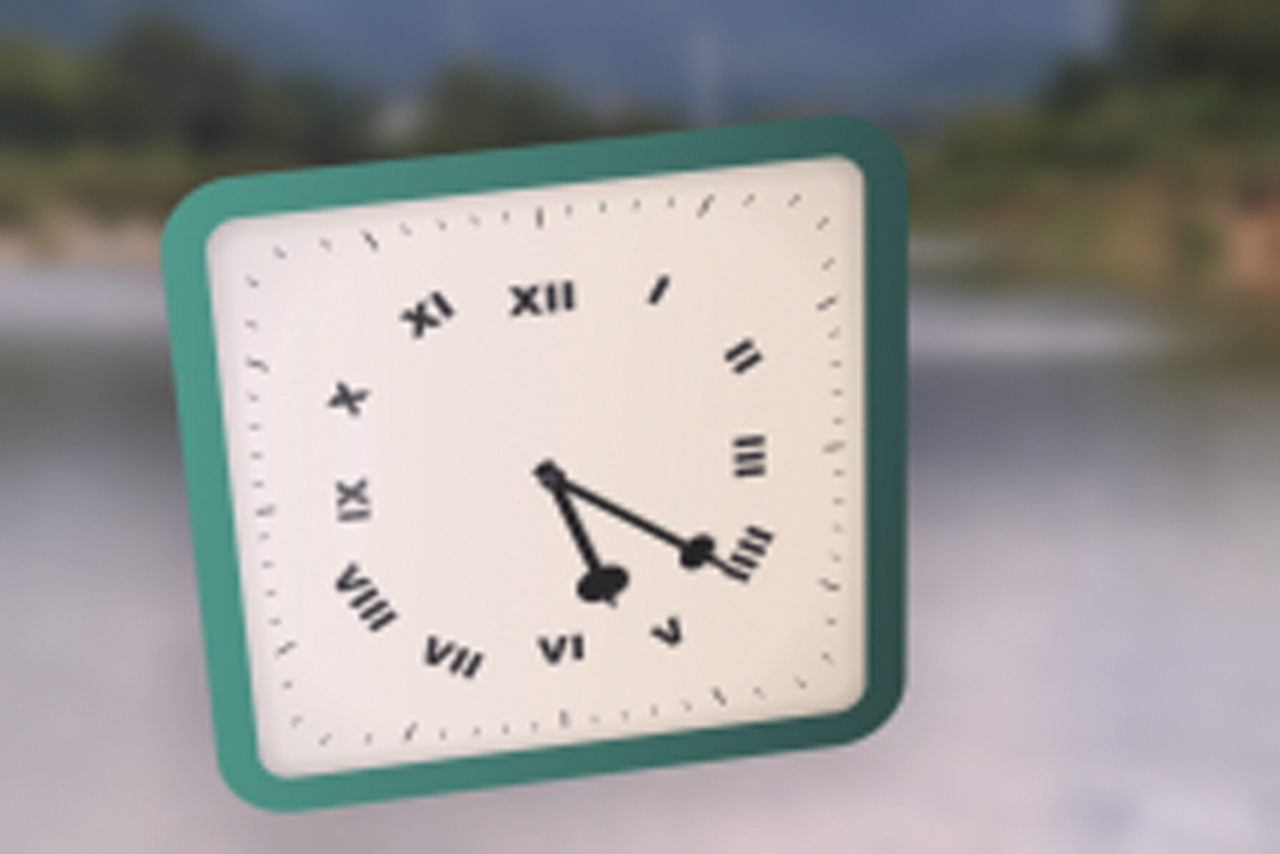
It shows 5h21
